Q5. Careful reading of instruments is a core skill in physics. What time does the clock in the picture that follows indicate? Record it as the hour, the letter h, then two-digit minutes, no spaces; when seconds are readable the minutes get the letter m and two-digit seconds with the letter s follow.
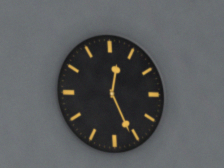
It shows 12h26
